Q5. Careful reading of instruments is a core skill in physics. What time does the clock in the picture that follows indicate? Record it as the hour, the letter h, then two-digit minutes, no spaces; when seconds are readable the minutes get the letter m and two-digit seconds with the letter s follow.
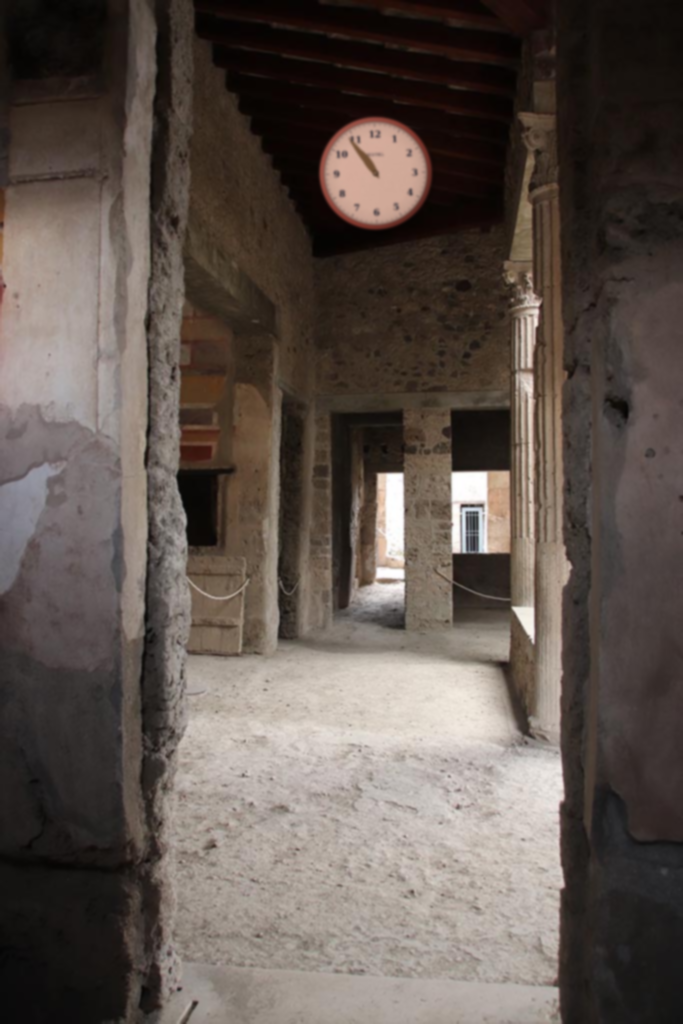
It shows 10h54
